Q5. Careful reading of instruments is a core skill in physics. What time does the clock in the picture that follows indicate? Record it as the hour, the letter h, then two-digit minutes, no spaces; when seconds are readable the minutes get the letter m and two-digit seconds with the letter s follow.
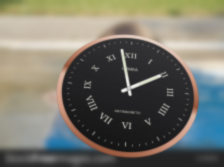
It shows 1h58
